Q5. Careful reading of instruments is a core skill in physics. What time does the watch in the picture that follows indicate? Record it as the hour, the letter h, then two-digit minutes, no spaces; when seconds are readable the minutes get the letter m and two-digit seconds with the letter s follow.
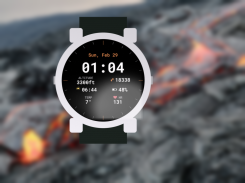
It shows 1h04
